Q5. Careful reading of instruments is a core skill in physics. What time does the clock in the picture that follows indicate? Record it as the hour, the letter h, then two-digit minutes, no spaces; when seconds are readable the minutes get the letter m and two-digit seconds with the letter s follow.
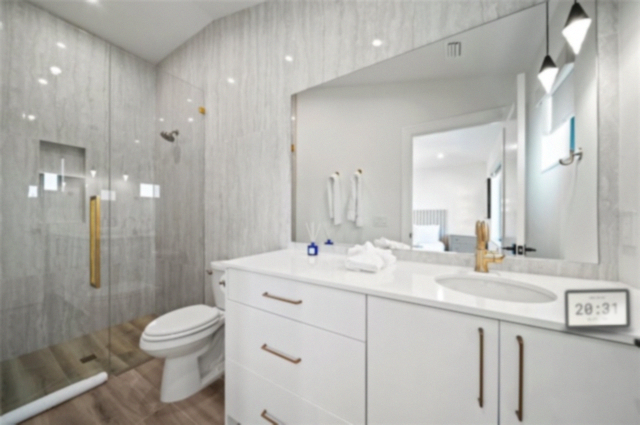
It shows 20h31
